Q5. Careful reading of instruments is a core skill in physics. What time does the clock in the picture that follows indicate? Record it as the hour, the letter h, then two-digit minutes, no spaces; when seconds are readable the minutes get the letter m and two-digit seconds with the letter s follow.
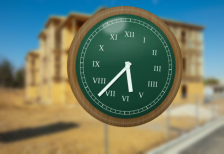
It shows 5h37
